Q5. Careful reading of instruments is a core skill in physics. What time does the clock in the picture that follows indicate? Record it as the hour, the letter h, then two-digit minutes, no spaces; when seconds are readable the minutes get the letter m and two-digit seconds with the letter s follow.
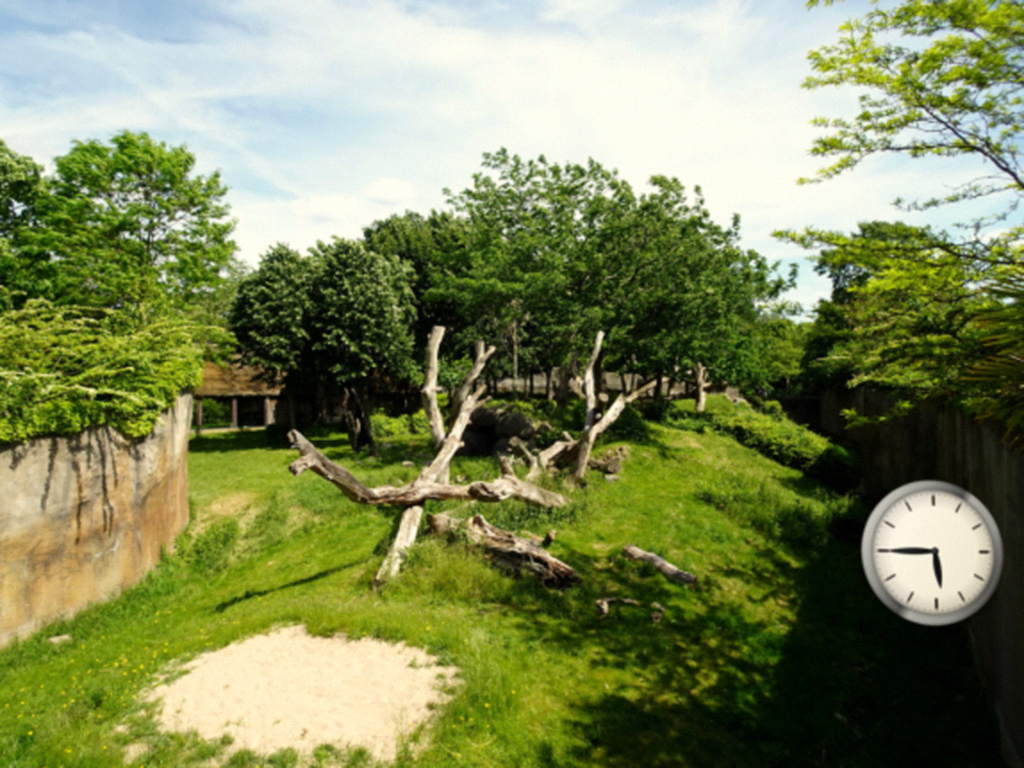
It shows 5h45
